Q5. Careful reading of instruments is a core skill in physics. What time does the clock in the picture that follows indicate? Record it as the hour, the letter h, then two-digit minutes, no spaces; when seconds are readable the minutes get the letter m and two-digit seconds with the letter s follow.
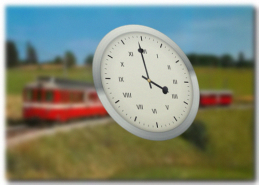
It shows 3h59
